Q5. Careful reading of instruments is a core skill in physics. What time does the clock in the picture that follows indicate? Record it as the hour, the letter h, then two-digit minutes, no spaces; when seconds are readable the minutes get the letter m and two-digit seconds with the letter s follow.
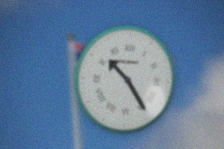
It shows 10h24
